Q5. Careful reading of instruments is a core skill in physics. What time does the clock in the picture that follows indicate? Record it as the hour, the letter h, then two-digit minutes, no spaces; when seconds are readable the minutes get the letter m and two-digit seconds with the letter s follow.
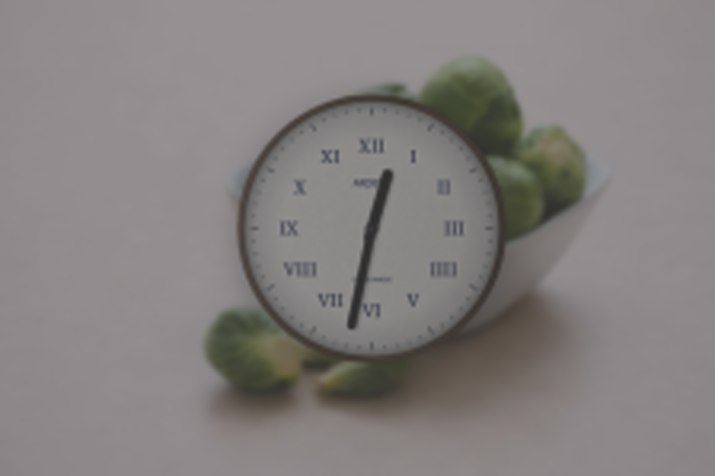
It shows 12h32
